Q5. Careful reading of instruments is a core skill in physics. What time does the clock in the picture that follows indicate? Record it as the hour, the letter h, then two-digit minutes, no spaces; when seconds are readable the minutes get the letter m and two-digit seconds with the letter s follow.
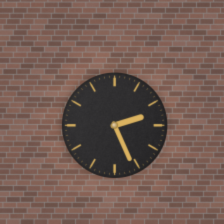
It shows 2h26
